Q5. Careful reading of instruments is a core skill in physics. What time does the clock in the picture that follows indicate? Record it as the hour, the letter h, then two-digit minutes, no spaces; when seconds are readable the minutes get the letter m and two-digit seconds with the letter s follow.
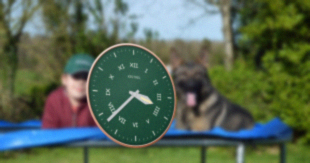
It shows 3h38
